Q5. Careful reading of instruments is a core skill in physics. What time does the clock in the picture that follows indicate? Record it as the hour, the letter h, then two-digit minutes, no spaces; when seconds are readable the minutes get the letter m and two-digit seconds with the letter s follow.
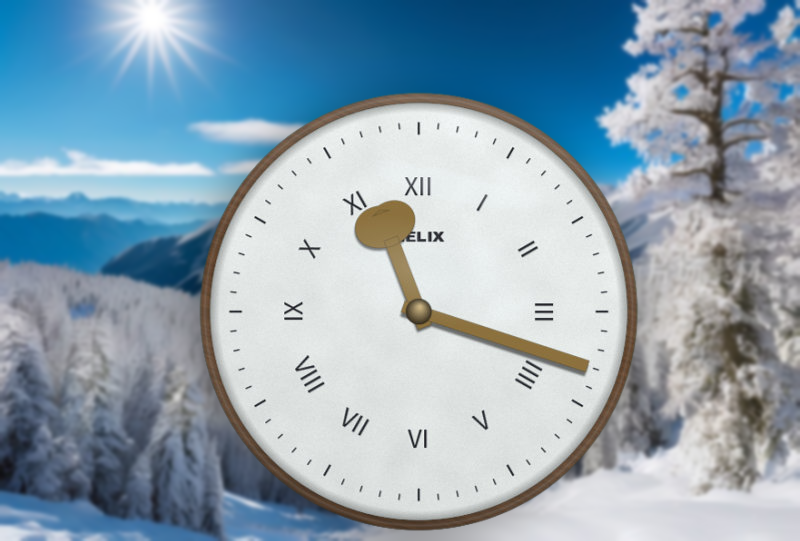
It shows 11h18
